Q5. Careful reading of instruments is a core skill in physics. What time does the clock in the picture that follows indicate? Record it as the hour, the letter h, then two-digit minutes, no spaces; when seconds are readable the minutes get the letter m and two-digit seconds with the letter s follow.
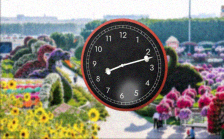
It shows 8h12
